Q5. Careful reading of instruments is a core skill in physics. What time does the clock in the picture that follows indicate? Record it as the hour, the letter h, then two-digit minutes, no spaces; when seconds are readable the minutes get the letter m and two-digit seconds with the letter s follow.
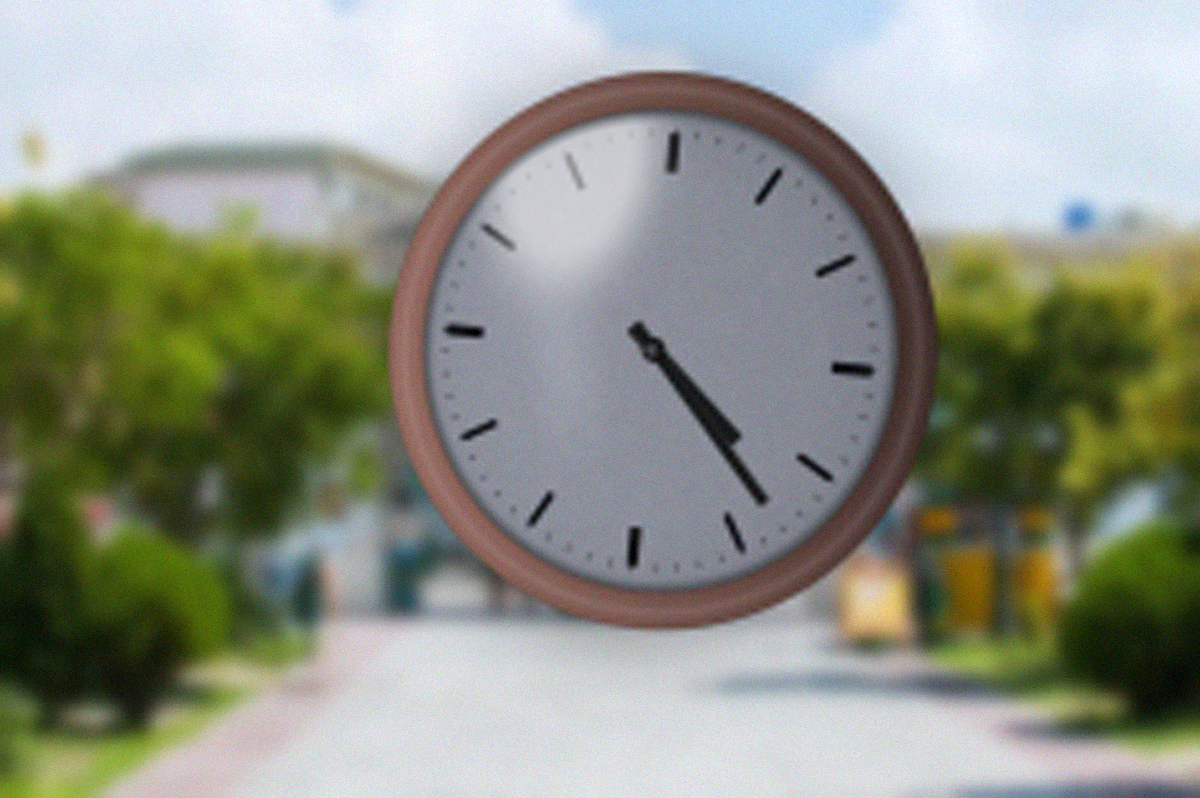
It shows 4h23
